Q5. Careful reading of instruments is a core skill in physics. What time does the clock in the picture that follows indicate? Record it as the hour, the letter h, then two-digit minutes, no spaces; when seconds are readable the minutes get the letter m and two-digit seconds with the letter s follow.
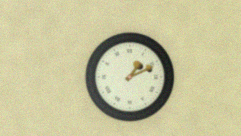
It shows 1h11
